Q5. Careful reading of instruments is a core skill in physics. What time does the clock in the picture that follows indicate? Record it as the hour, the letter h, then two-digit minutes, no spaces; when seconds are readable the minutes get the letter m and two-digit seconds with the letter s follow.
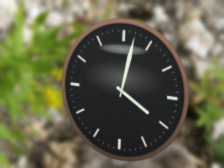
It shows 4h02
